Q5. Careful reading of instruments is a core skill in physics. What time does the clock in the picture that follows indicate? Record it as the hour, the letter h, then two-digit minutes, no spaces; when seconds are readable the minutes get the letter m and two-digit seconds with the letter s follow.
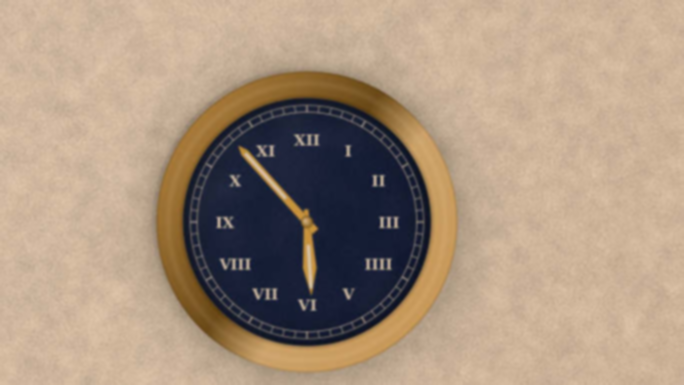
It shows 5h53
